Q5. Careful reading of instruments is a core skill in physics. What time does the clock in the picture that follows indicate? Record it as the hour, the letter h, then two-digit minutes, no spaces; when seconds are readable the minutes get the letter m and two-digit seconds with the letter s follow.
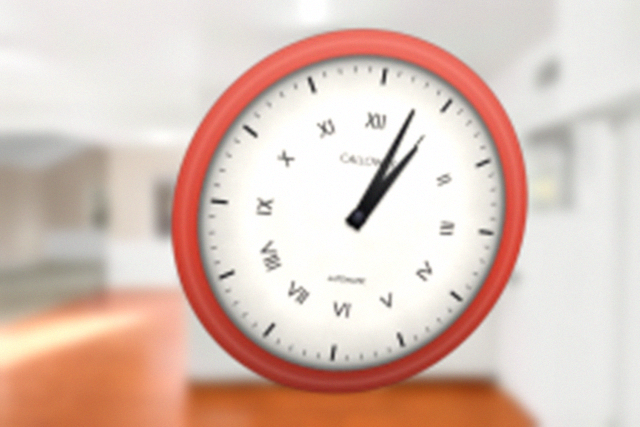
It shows 1h03
